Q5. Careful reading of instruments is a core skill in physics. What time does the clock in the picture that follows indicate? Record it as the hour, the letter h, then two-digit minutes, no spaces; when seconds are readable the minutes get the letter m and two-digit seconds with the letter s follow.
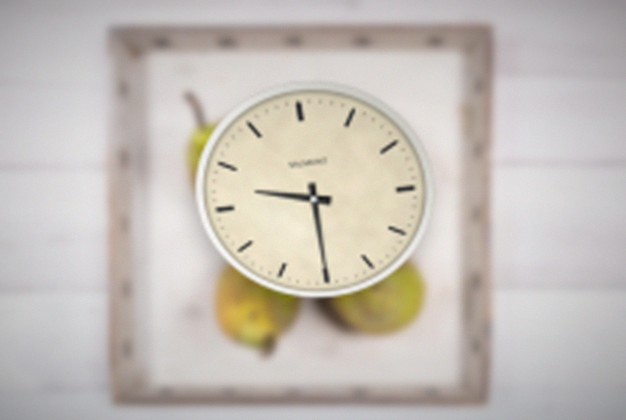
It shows 9h30
